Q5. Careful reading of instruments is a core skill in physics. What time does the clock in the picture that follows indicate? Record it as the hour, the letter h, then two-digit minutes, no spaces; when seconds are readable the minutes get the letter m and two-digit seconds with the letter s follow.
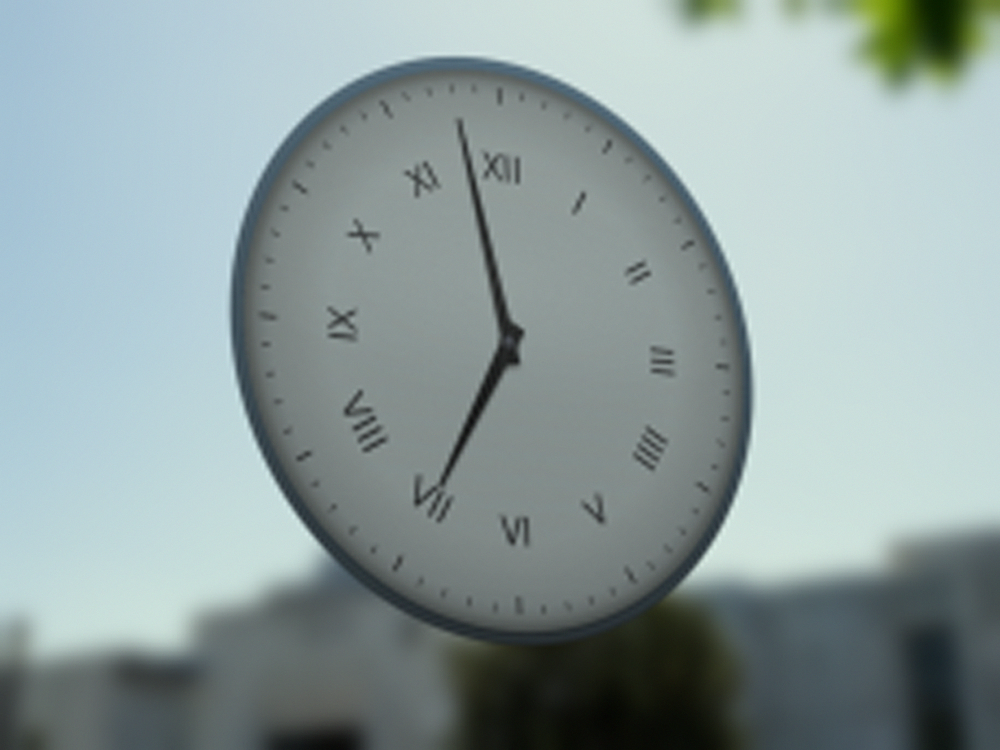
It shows 6h58
